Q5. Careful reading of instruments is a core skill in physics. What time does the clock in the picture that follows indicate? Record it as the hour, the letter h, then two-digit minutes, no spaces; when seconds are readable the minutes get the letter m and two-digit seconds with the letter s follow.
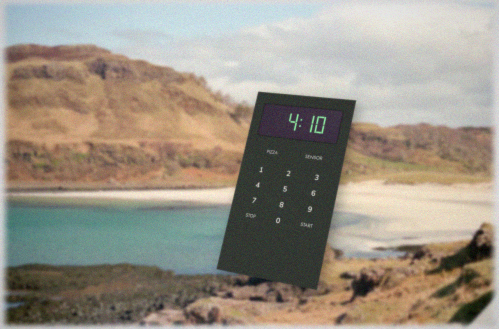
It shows 4h10
